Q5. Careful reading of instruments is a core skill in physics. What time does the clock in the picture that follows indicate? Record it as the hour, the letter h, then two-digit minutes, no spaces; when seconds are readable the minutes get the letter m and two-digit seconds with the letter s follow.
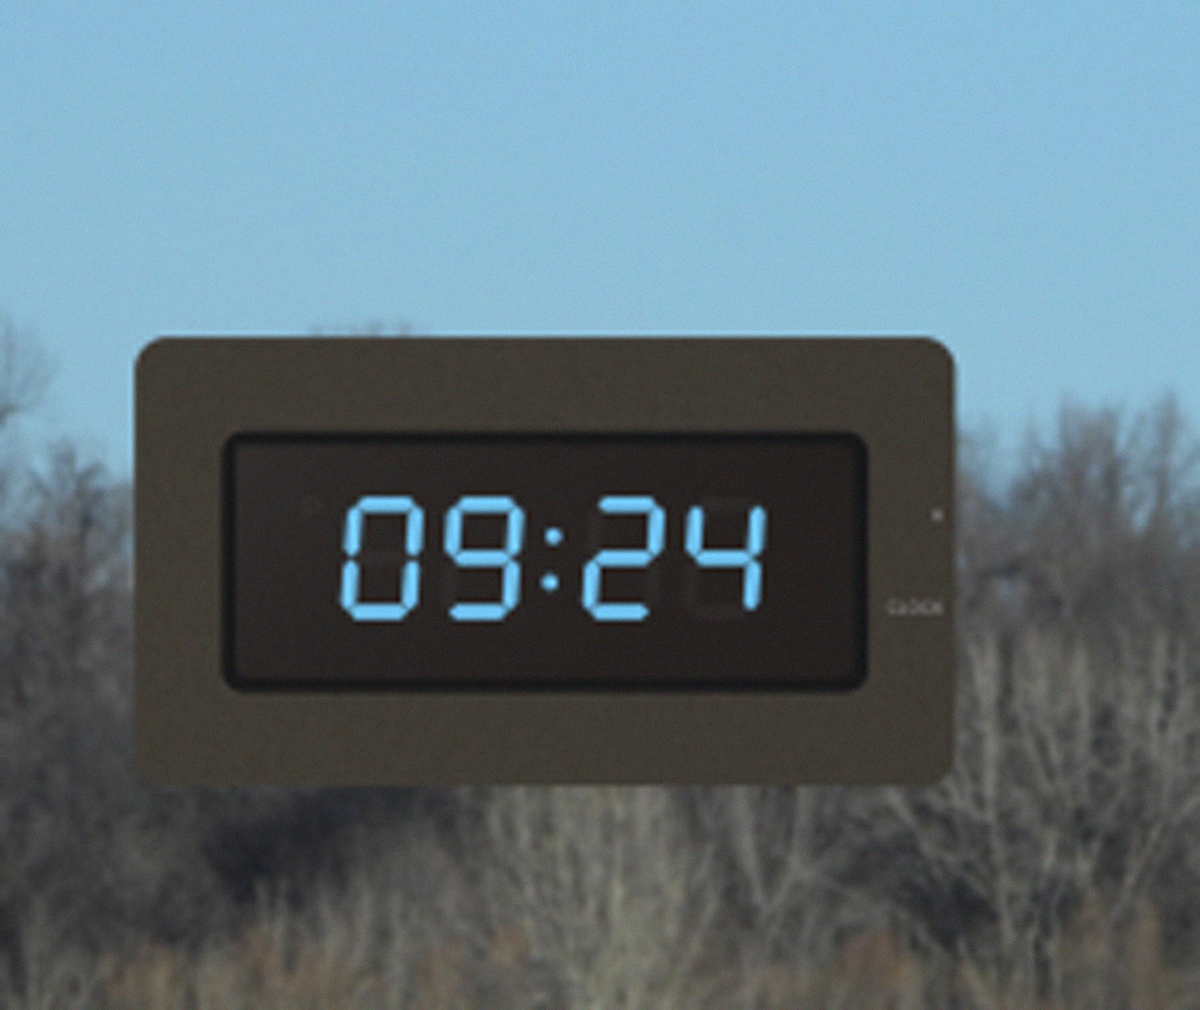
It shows 9h24
